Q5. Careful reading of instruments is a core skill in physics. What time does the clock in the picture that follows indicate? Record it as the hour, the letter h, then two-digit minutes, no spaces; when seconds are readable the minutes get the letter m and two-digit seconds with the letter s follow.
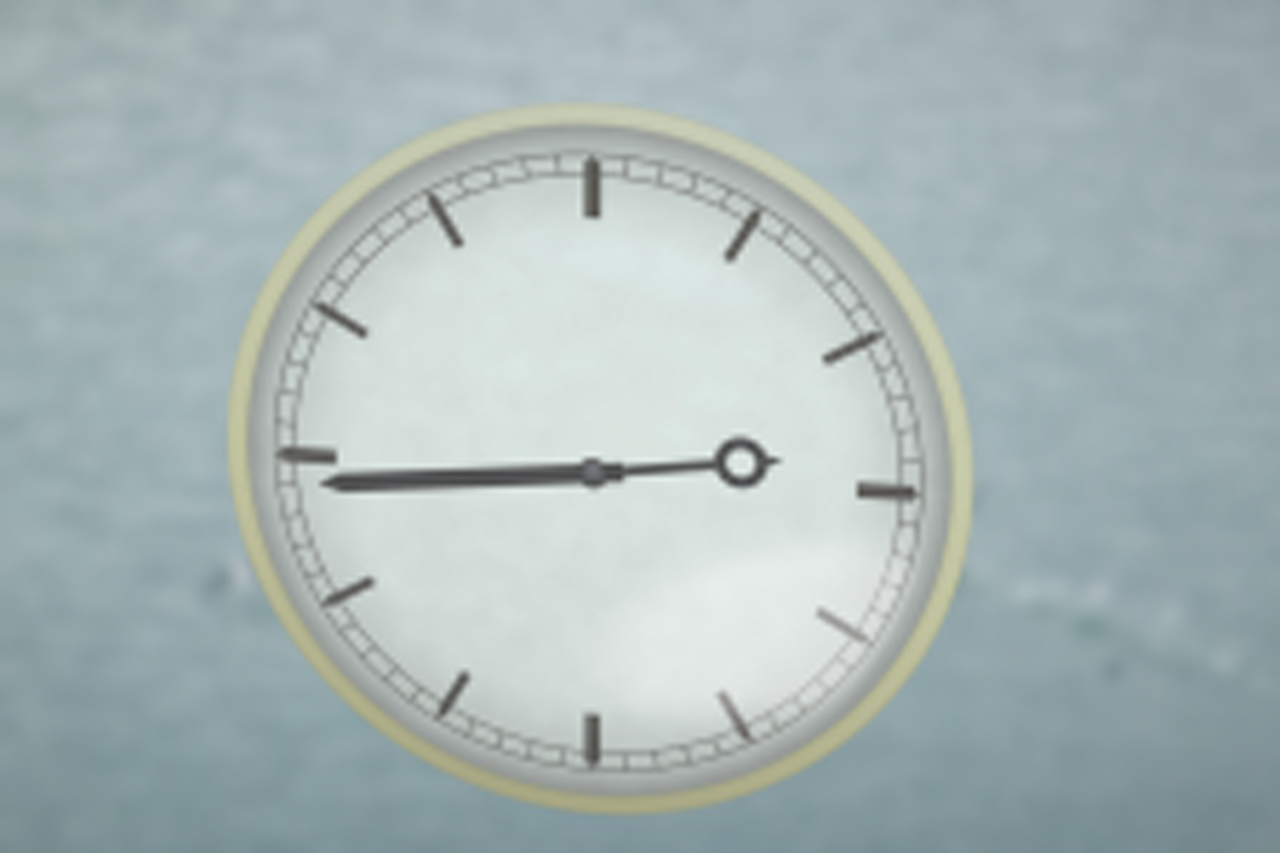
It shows 2h44
